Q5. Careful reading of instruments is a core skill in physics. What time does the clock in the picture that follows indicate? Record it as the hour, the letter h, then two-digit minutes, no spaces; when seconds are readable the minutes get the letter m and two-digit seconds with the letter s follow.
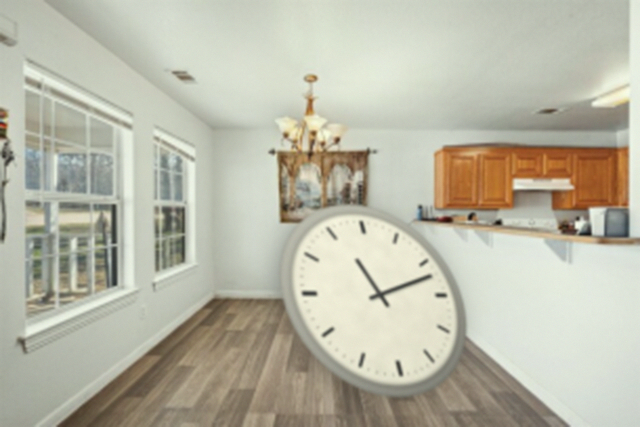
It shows 11h12
